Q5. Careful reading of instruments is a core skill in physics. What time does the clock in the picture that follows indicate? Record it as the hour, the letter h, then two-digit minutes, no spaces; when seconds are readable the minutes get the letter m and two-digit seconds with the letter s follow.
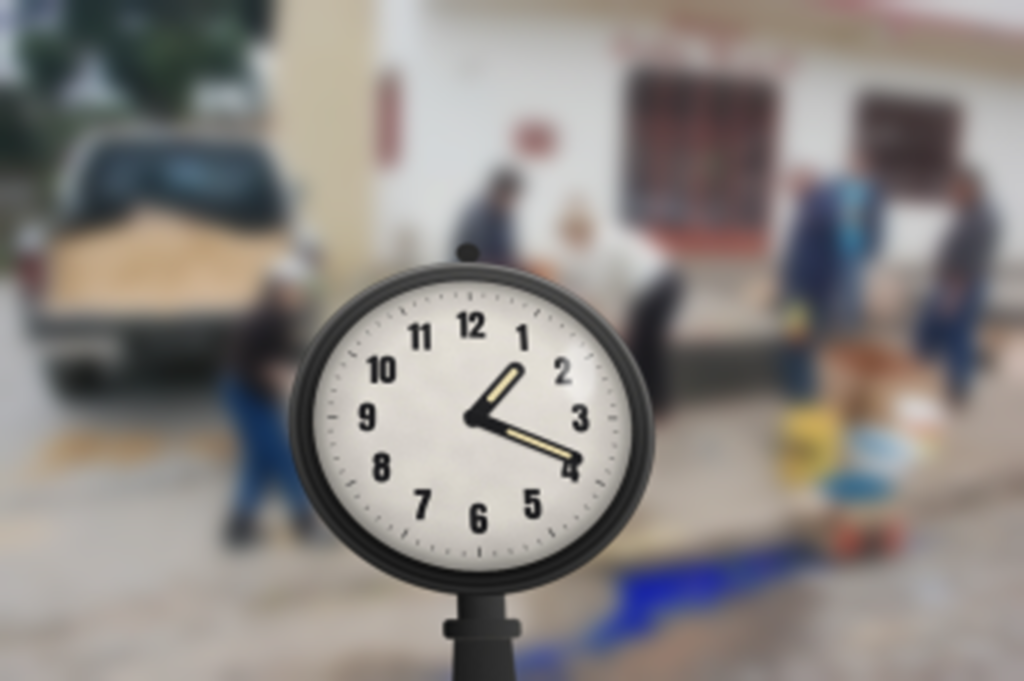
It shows 1h19
